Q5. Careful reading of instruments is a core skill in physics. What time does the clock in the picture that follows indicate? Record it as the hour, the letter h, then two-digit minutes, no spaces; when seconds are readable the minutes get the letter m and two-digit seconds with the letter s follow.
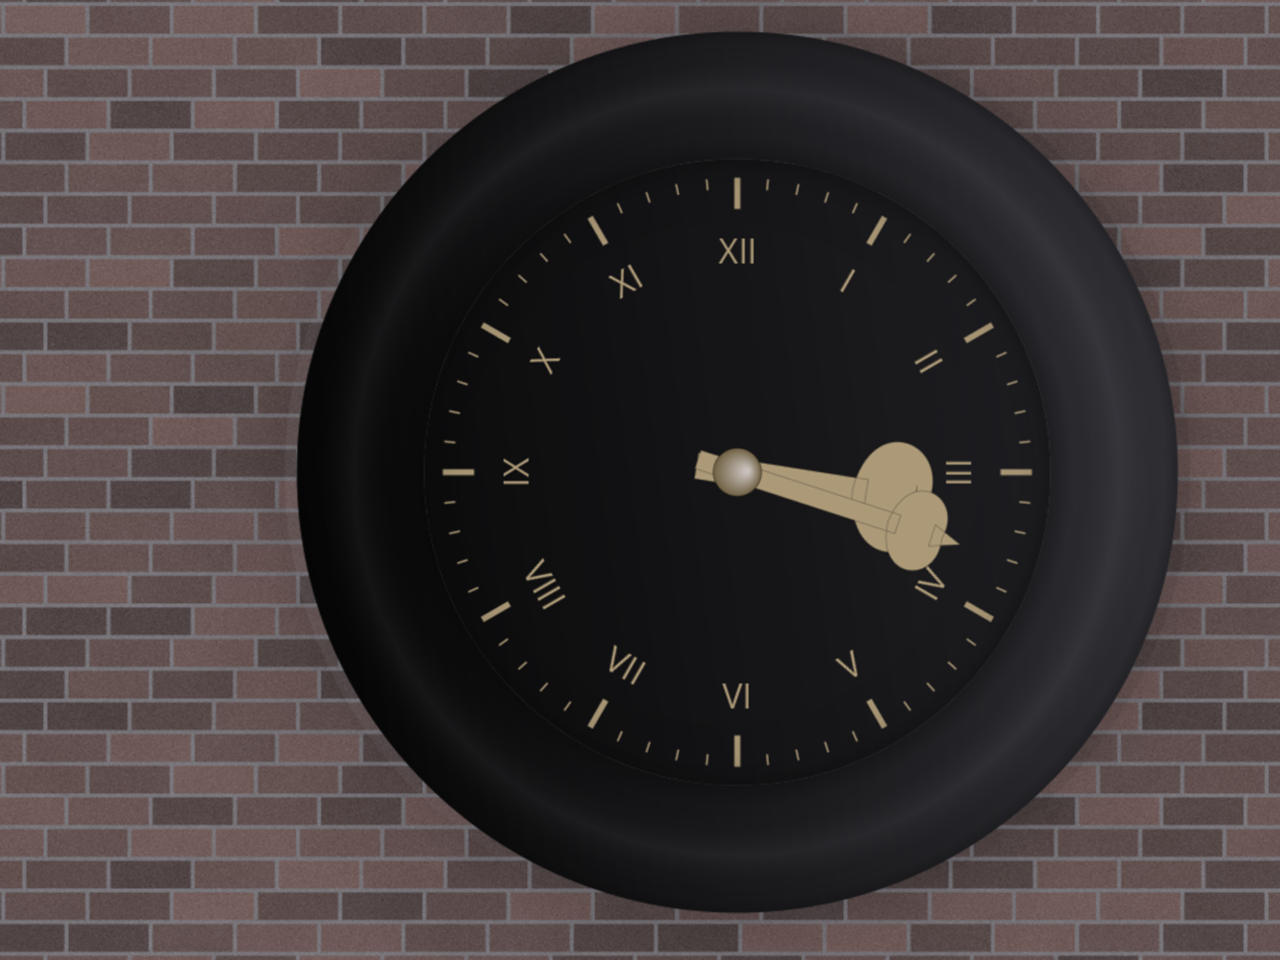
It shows 3h18
